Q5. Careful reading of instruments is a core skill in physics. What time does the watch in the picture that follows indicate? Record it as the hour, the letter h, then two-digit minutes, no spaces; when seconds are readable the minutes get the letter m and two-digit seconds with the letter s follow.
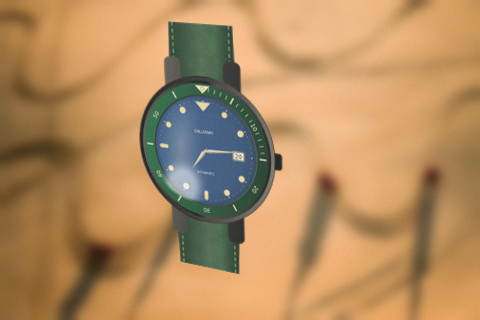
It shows 7h14
